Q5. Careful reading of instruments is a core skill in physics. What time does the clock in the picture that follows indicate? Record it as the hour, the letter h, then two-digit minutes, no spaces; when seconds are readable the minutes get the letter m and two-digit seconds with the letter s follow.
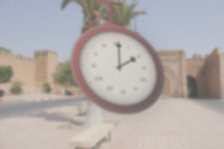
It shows 2h01
